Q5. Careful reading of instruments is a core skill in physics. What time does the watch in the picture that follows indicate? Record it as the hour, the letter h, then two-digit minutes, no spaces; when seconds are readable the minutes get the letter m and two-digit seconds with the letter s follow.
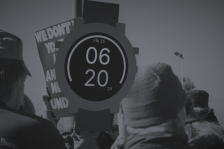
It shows 6h20
